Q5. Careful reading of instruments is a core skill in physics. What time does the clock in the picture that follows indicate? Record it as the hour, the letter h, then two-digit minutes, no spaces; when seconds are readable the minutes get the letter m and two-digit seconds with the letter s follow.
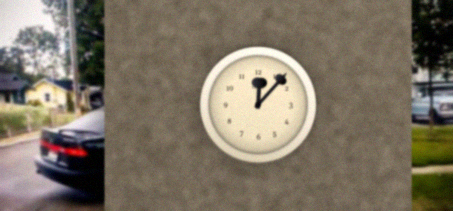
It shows 12h07
